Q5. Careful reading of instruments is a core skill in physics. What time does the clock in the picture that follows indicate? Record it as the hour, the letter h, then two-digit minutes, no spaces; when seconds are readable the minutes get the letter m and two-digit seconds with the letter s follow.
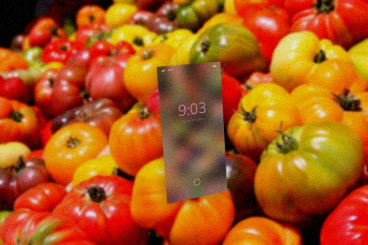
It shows 9h03
